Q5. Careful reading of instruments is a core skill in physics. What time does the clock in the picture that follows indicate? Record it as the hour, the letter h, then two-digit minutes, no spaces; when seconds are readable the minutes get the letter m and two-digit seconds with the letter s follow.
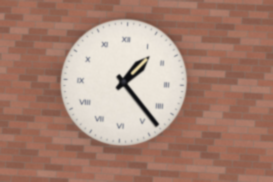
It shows 1h23
